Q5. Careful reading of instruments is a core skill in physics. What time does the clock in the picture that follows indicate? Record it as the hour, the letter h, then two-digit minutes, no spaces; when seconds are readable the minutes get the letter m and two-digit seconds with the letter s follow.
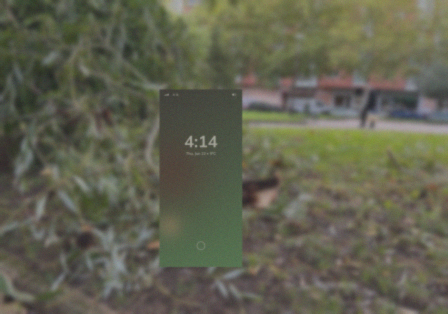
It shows 4h14
